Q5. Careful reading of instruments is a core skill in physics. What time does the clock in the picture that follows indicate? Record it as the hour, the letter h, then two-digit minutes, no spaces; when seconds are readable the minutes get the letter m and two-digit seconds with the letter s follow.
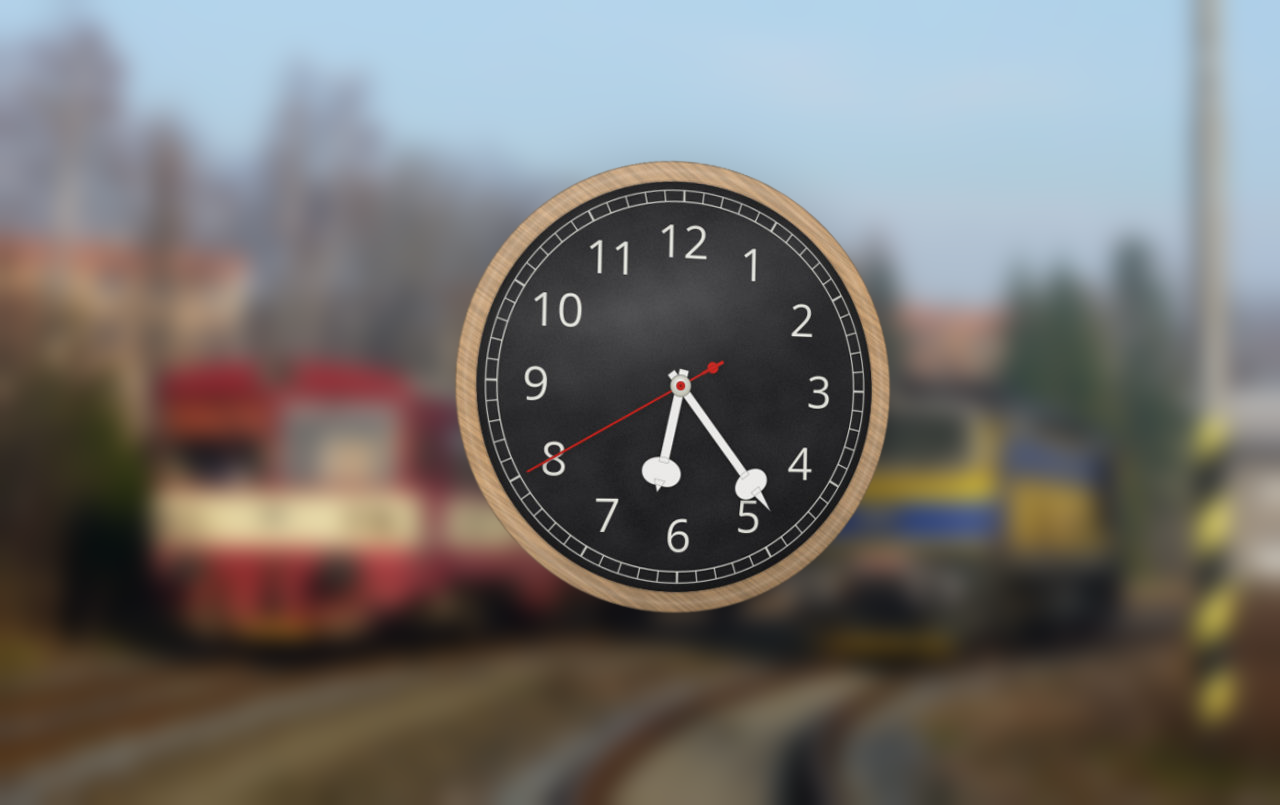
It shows 6h23m40s
